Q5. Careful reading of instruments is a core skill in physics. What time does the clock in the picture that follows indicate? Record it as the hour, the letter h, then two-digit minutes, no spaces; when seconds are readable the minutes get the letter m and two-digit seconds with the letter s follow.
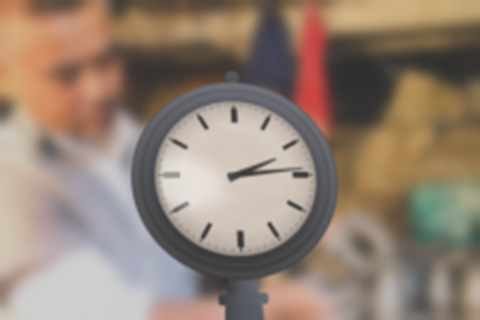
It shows 2h14
